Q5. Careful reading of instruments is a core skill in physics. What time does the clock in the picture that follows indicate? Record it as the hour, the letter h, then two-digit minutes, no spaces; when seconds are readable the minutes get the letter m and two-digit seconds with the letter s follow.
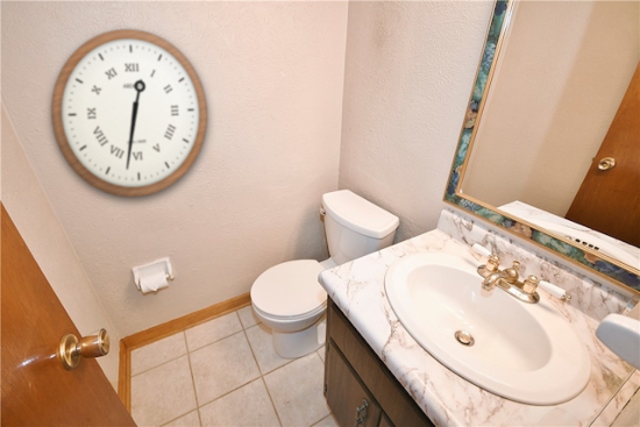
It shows 12h32
